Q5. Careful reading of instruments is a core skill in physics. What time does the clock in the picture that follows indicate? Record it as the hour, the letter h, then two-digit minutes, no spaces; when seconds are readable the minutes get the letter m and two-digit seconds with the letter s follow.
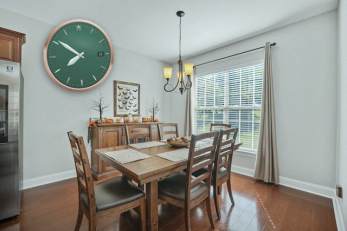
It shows 7h51
